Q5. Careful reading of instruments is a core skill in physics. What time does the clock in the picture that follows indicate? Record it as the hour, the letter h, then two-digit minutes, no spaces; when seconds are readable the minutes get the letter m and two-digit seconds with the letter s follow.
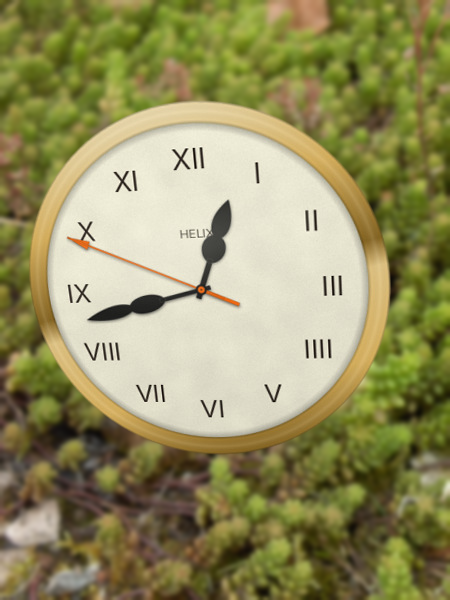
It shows 12h42m49s
